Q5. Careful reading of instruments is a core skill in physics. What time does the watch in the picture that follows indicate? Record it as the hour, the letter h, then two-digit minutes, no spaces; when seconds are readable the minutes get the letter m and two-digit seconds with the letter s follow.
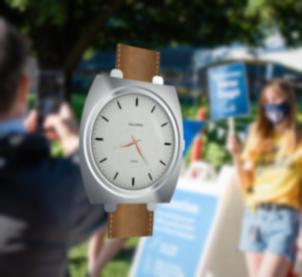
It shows 8h24
